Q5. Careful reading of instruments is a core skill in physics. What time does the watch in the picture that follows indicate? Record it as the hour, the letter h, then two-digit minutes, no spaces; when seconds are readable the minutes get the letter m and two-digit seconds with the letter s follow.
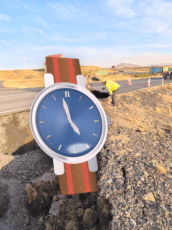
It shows 4h58
